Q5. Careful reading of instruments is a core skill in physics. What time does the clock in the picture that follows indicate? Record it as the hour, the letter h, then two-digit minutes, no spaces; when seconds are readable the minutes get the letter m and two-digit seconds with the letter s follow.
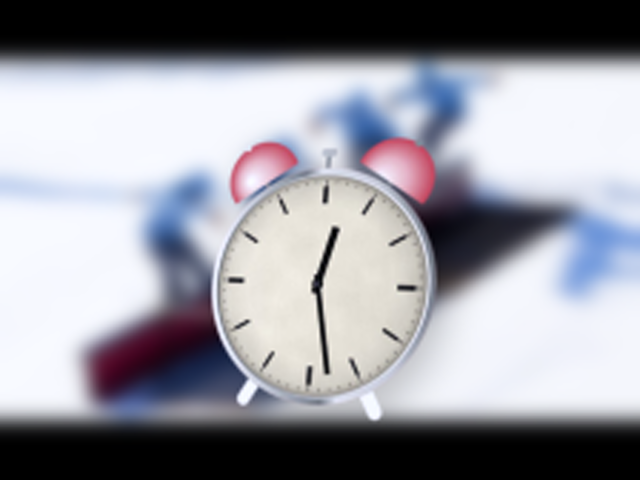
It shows 12h28
